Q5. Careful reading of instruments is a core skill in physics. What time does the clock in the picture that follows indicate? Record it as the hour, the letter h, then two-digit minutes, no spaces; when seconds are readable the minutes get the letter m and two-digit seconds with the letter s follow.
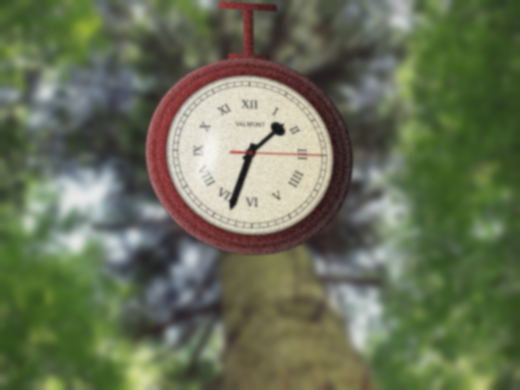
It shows 1h33m15s
